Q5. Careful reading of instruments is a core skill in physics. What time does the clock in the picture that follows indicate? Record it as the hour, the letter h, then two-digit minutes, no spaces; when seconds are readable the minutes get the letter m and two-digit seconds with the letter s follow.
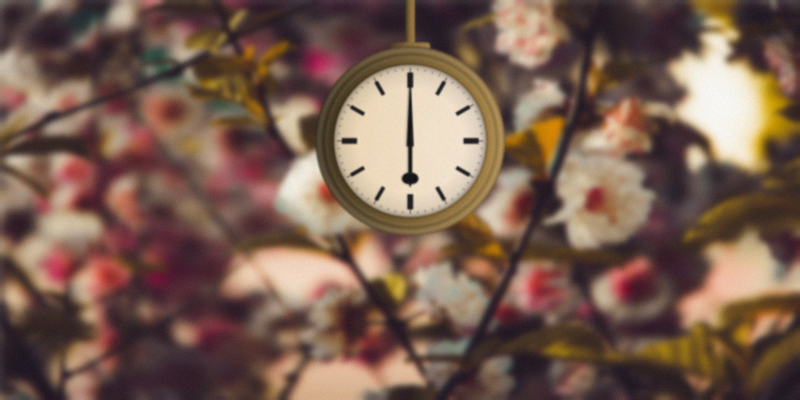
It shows 6h00
